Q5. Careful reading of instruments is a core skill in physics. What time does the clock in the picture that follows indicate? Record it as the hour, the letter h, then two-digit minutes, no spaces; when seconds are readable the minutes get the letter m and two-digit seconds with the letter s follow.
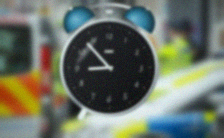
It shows 8h53
